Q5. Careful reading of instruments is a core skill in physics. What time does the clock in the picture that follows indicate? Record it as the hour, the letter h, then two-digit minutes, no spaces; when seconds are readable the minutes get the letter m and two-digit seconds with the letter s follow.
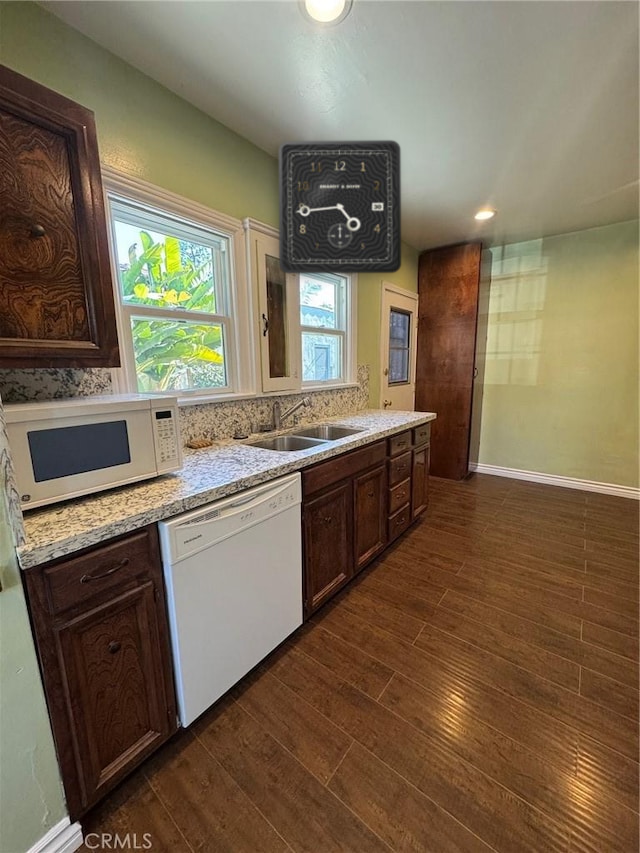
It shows 4h44
